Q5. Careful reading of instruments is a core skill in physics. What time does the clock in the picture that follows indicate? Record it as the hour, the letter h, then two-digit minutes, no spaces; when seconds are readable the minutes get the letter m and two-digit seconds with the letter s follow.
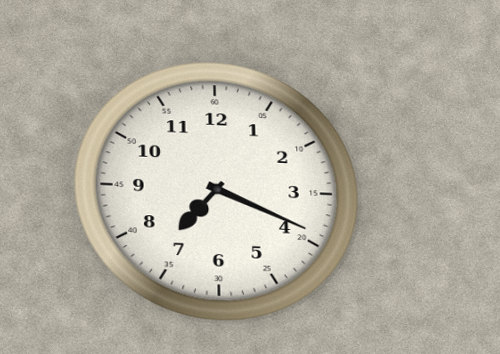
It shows 7h19
